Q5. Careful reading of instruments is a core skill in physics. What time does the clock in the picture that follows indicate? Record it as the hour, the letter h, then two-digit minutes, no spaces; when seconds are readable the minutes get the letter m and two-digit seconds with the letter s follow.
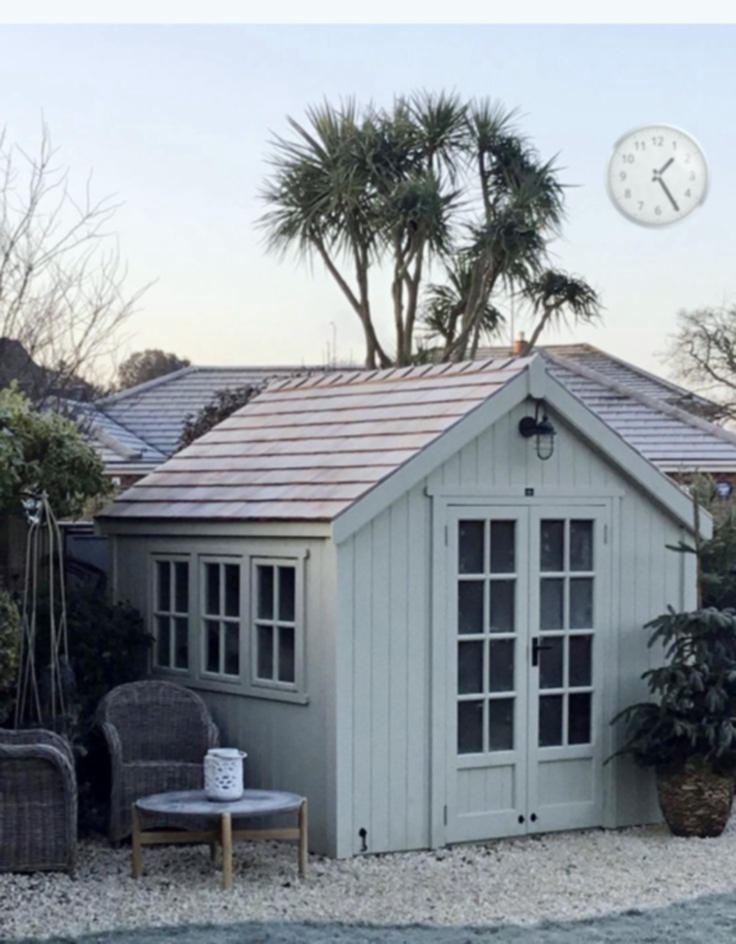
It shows 1h25
